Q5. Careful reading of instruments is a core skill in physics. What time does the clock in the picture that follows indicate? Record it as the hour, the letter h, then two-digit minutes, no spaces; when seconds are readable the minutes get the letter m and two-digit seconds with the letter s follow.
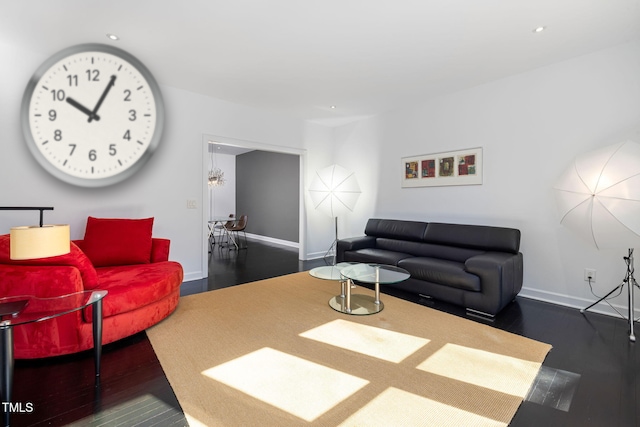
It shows 10h05
